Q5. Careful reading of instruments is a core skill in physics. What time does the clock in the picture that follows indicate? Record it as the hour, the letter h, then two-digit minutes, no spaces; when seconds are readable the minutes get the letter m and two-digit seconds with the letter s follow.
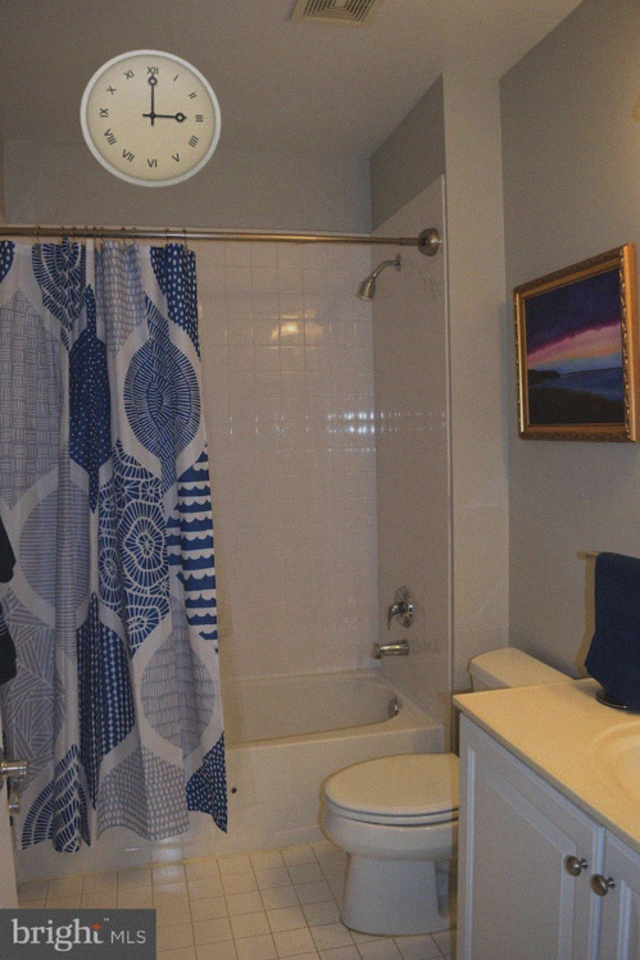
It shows 3h00
